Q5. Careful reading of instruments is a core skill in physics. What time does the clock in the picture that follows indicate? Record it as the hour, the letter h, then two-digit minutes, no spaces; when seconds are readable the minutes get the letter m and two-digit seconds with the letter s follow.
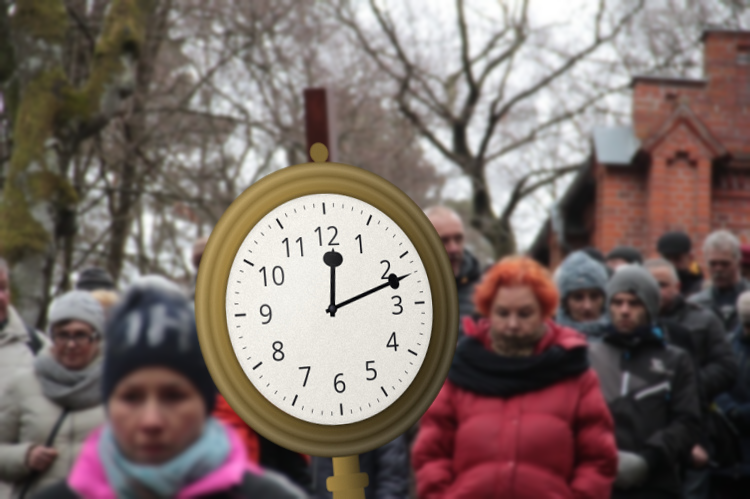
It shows 12h12
